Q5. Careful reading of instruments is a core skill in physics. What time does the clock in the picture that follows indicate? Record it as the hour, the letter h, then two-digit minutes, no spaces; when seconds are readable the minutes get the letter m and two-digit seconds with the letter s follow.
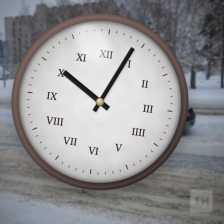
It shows 10h04
